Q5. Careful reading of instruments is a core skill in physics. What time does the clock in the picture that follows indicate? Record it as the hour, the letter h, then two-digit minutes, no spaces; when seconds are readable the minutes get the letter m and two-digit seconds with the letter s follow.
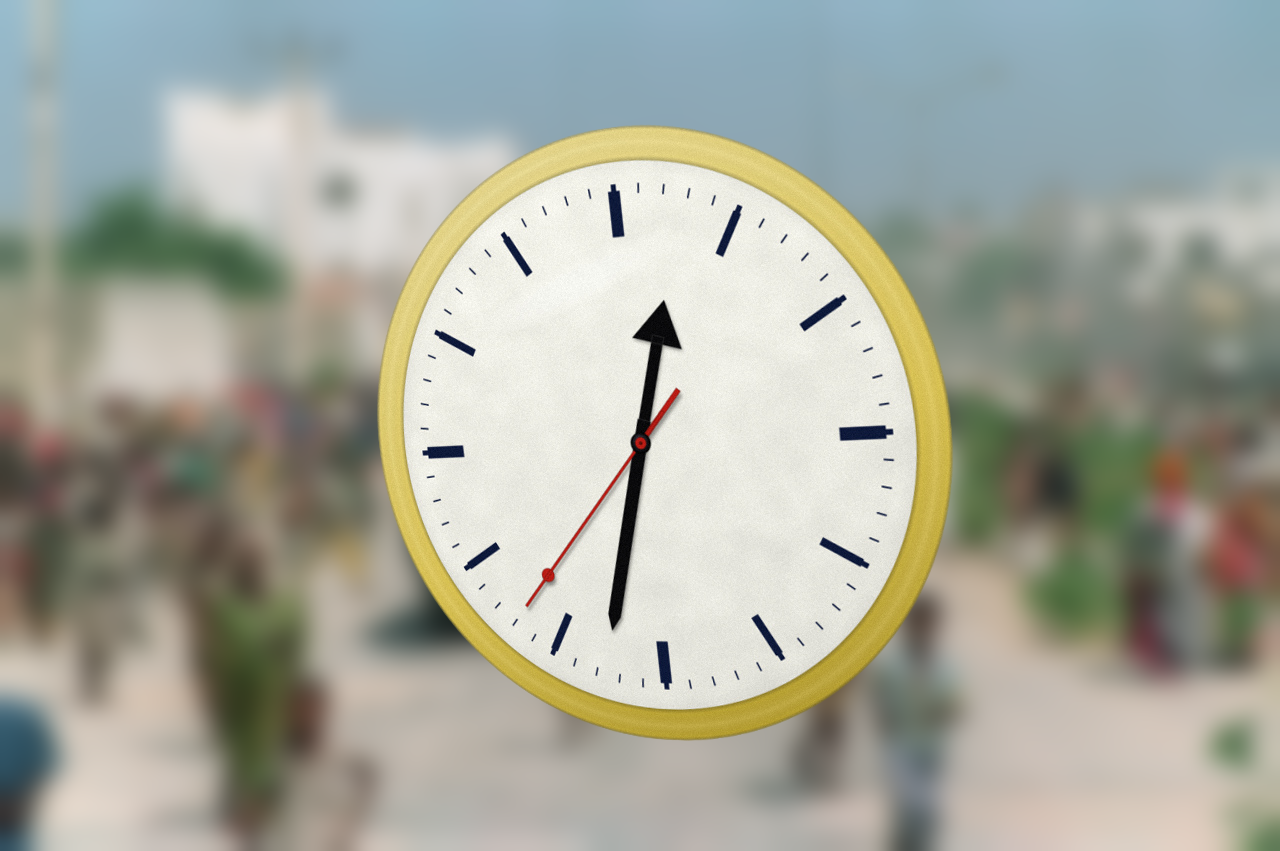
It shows 12h32m37s
